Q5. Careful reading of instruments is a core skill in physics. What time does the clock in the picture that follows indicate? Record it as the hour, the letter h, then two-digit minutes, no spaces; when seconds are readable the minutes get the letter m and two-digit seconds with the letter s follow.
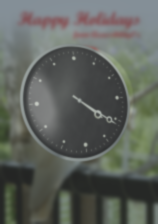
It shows 4h21
